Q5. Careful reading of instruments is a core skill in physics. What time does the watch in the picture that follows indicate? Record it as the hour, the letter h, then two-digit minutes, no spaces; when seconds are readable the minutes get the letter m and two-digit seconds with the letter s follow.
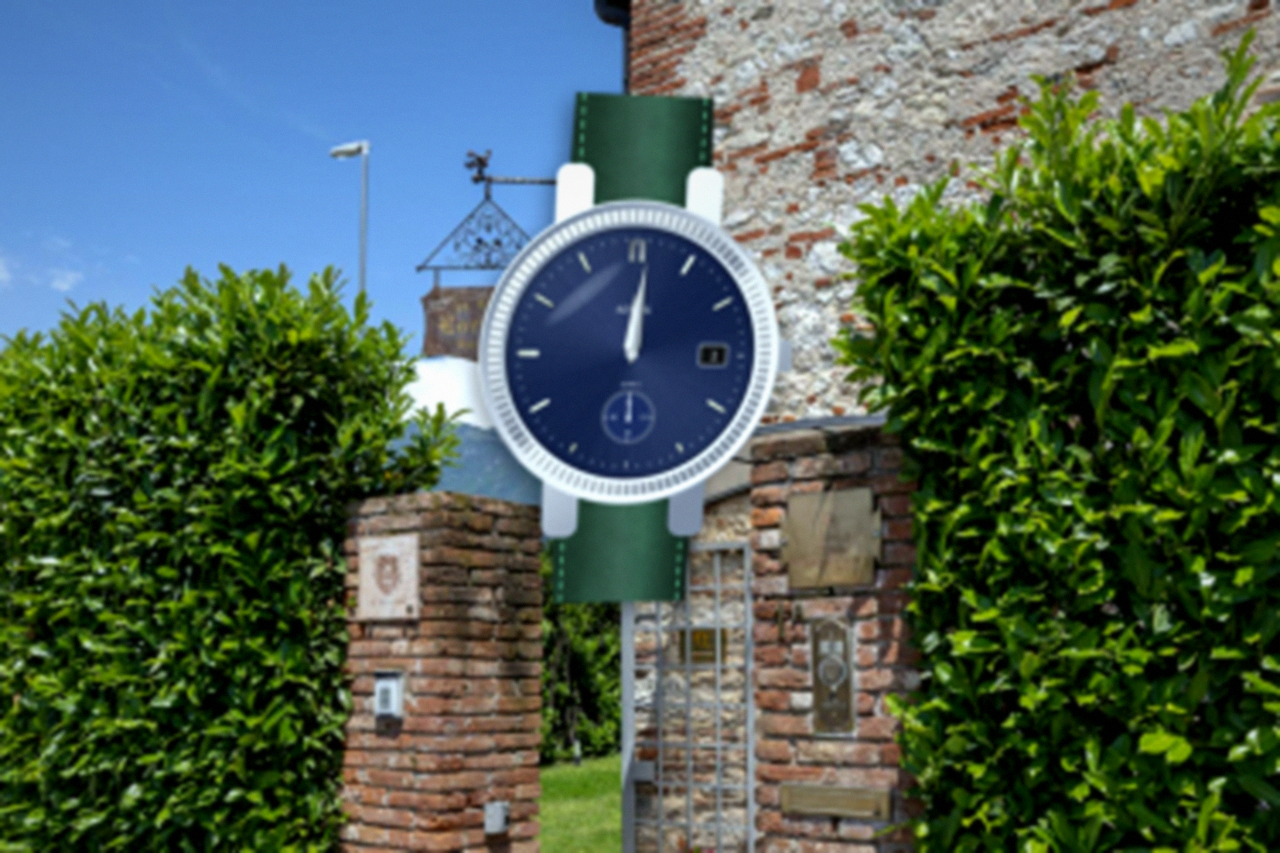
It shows 12h01
